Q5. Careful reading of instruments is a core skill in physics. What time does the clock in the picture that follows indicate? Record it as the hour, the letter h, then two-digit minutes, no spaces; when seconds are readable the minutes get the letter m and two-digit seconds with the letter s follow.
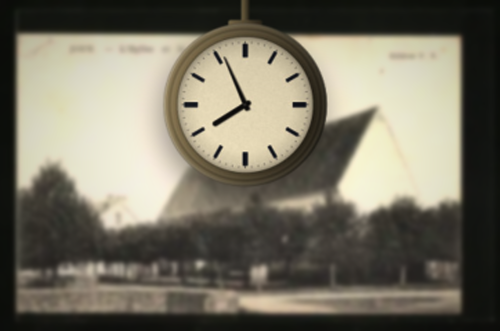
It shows 7h56
